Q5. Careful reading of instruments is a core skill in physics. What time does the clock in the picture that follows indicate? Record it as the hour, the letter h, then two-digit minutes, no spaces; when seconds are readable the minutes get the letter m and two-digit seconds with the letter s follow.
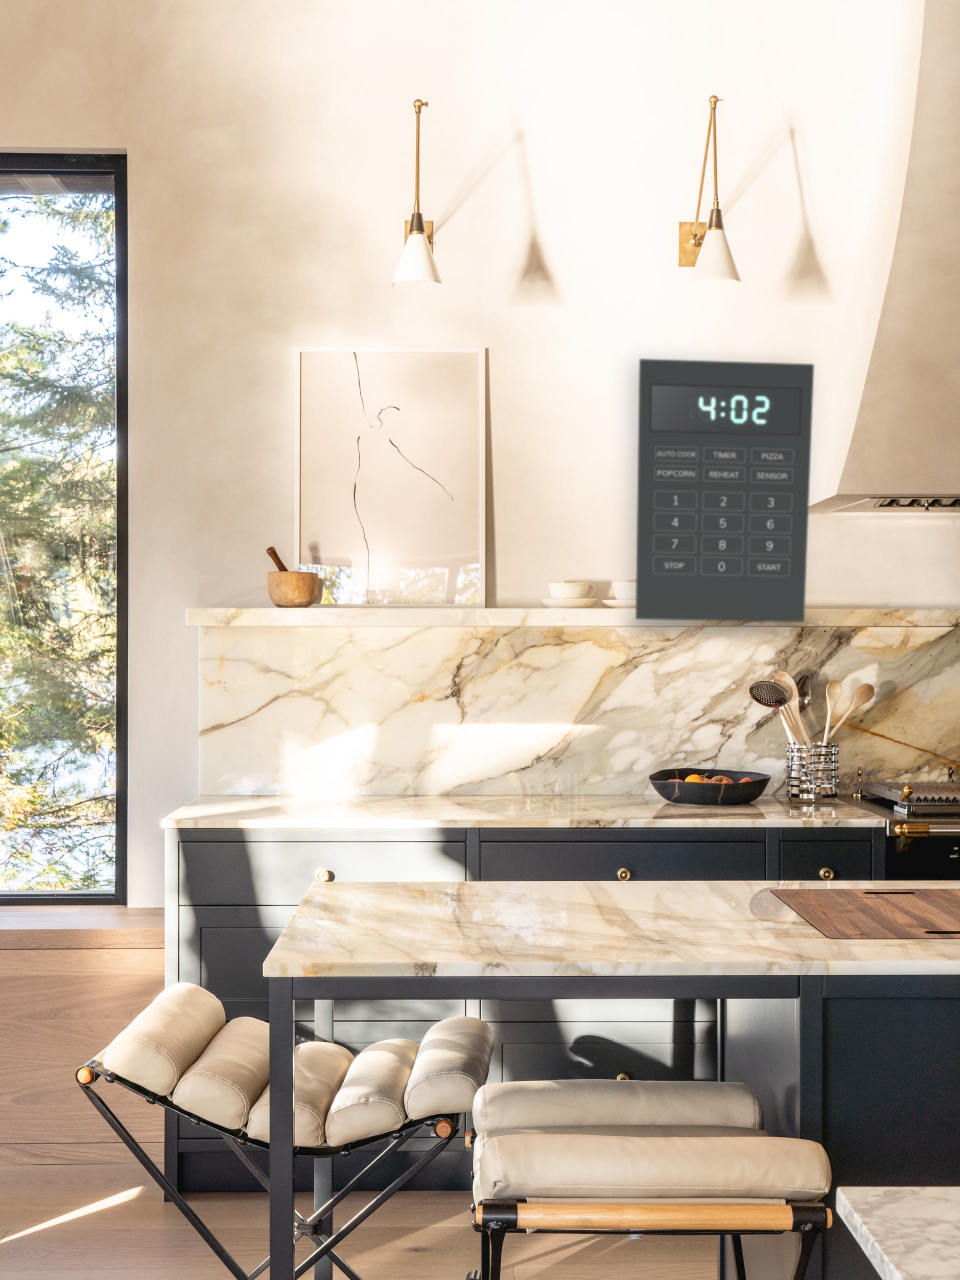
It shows 4h02
